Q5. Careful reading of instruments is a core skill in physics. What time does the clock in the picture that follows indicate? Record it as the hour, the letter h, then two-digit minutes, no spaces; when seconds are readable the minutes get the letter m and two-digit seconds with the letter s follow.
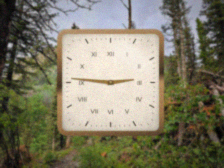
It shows 2h46
